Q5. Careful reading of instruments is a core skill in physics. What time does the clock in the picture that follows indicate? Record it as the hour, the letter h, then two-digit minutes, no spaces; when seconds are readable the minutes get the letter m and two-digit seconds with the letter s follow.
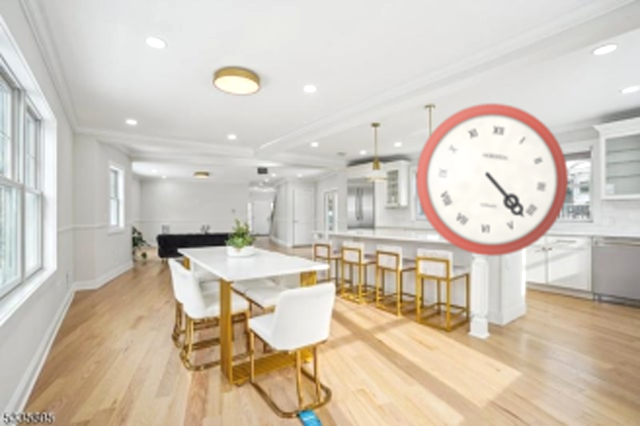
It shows 4h22
